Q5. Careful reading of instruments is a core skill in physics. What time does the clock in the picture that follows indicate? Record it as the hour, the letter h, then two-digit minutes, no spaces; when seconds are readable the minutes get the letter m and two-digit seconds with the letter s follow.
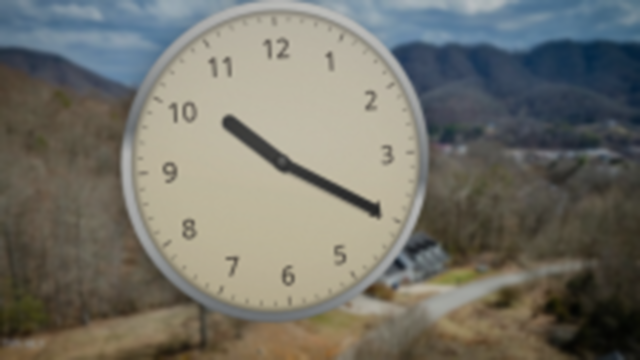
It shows 10h20
